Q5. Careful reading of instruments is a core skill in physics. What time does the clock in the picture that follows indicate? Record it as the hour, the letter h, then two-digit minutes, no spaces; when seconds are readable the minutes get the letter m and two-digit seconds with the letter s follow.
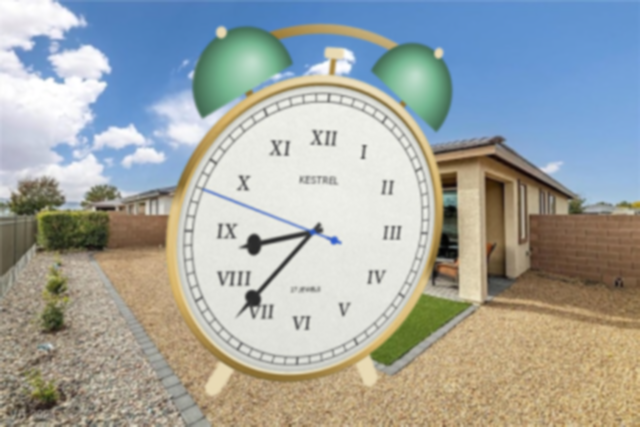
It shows 8h36m48s
